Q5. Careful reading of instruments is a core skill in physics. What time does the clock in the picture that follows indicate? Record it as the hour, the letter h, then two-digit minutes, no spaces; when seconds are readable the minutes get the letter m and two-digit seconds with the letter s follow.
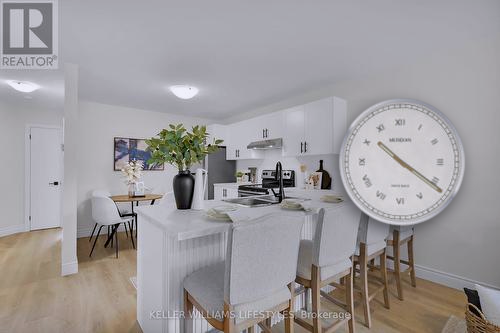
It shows 10h21
